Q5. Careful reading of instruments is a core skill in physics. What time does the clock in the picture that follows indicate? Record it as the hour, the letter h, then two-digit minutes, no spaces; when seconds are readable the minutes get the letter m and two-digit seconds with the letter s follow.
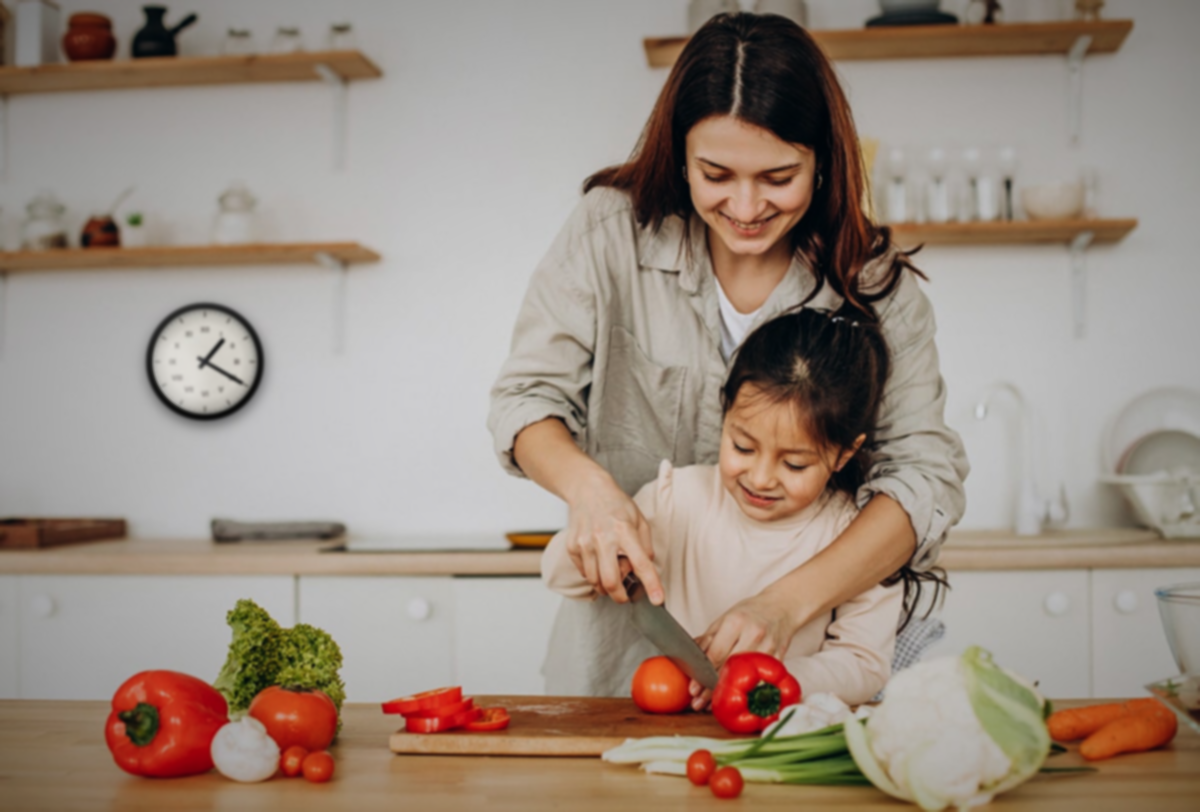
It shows 1h20
